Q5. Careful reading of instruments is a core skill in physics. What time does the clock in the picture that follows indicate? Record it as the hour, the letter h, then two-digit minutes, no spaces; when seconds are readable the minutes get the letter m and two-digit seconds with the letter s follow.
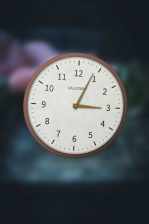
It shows 3h04
